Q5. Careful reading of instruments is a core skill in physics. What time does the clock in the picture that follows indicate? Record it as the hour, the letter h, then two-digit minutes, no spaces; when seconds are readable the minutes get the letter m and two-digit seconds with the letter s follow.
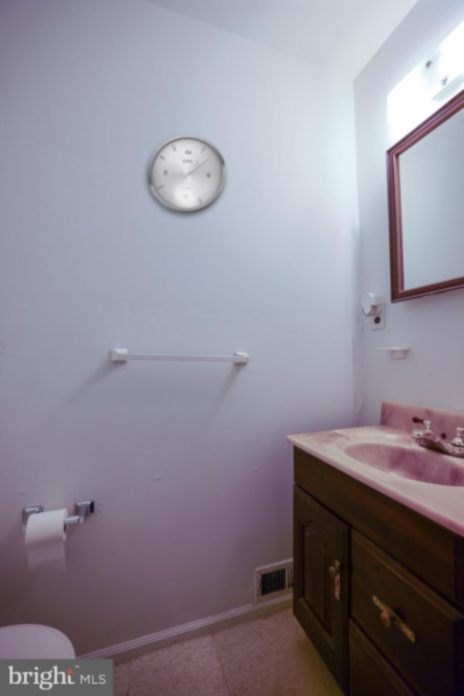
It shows 1h08
